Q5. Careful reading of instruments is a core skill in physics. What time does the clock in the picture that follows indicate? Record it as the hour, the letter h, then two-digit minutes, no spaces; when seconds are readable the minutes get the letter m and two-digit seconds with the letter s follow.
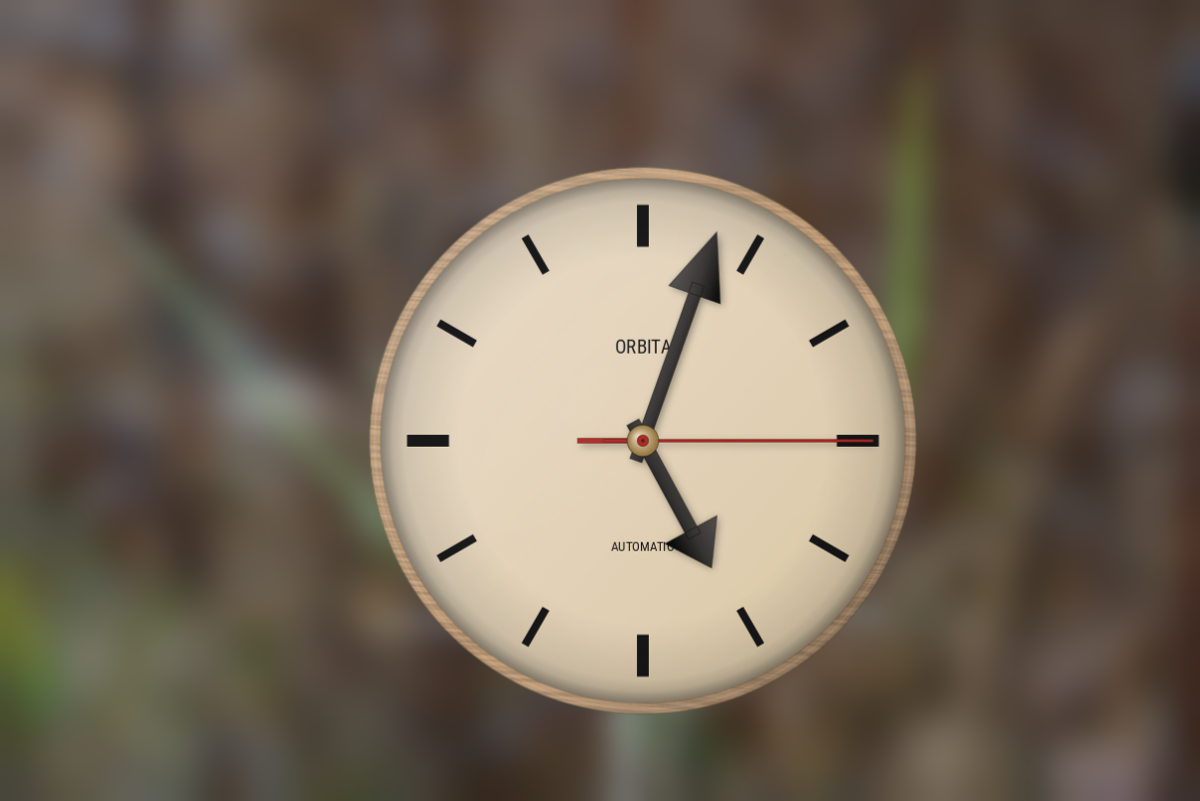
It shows 5h03m15s
